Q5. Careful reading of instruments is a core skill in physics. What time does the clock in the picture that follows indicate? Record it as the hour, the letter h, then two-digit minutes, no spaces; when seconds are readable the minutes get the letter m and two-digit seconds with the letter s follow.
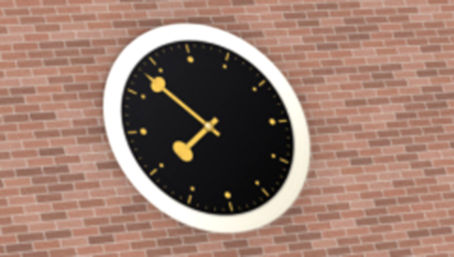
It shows 7h53
